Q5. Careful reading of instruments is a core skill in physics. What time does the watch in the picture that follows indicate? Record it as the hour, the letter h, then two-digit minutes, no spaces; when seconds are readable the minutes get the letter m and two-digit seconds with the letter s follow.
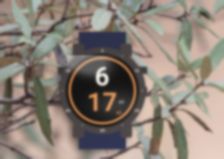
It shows 6h17
